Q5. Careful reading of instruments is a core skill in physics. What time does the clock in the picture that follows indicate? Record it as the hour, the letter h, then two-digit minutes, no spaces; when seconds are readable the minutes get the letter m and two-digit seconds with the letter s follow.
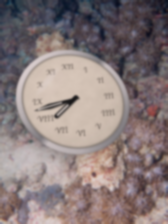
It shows 7h43
